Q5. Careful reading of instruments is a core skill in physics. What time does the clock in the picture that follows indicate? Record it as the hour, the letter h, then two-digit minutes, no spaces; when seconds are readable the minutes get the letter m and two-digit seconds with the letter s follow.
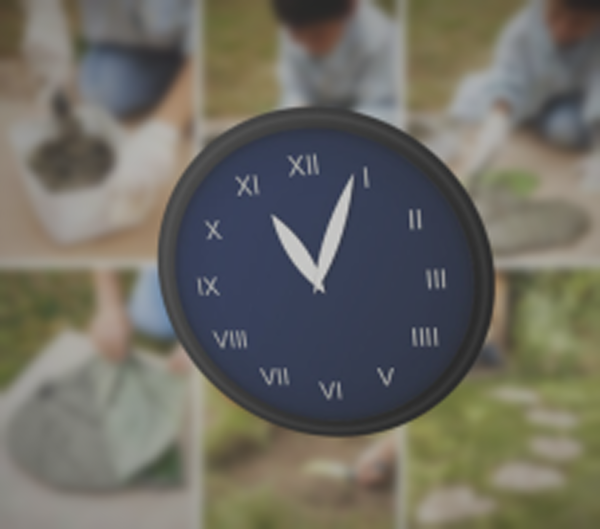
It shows 11h04
